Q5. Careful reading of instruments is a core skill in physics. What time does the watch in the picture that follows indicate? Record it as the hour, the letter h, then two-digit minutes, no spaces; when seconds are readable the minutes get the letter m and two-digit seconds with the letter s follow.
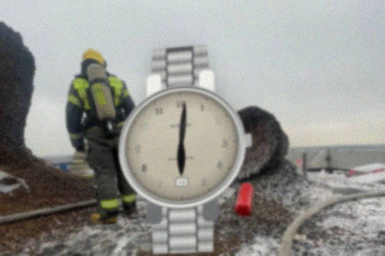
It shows 6h01
